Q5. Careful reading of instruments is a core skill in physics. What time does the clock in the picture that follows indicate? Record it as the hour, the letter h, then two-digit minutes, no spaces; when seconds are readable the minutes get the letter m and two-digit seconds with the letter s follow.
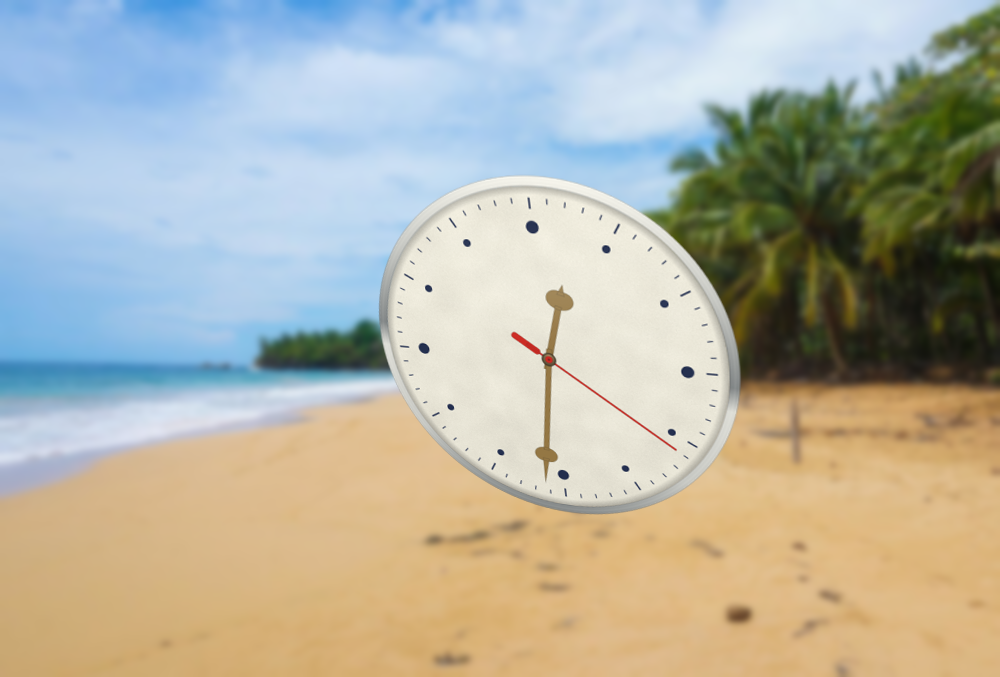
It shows 12h31m21s
